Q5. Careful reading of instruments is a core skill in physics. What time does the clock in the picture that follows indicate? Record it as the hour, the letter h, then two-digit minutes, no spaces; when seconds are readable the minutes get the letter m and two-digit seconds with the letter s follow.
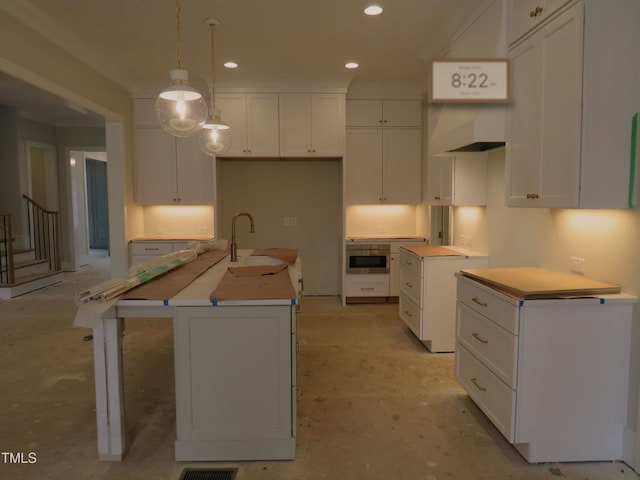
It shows 8h22
